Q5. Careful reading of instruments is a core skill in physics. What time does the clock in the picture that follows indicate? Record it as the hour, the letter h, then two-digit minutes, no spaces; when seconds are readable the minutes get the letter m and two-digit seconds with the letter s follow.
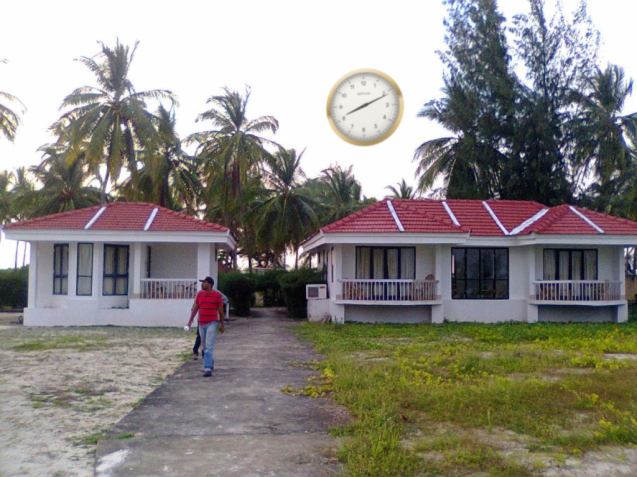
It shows 8h11
